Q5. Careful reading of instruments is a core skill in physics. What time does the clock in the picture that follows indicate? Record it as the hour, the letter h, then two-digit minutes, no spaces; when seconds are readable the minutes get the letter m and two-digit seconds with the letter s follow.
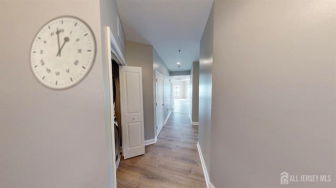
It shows 12h58
